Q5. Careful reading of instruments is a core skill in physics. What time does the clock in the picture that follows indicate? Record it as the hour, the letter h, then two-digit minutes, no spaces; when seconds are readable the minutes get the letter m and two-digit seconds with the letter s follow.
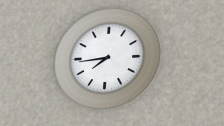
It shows 7h44
